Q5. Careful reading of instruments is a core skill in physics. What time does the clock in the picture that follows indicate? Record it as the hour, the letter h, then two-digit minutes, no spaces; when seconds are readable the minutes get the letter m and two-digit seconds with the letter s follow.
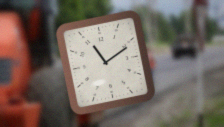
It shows 11h11
